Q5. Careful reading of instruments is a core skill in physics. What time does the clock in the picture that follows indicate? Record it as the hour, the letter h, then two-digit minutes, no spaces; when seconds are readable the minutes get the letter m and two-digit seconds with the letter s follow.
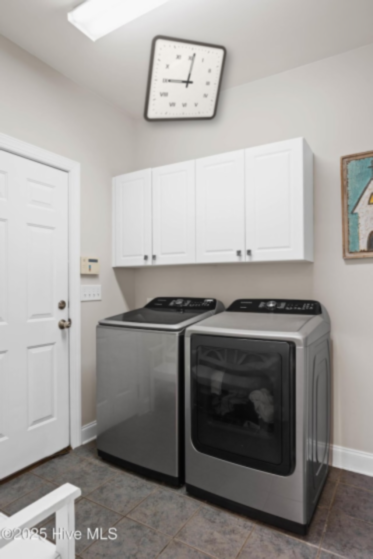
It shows 9h01
